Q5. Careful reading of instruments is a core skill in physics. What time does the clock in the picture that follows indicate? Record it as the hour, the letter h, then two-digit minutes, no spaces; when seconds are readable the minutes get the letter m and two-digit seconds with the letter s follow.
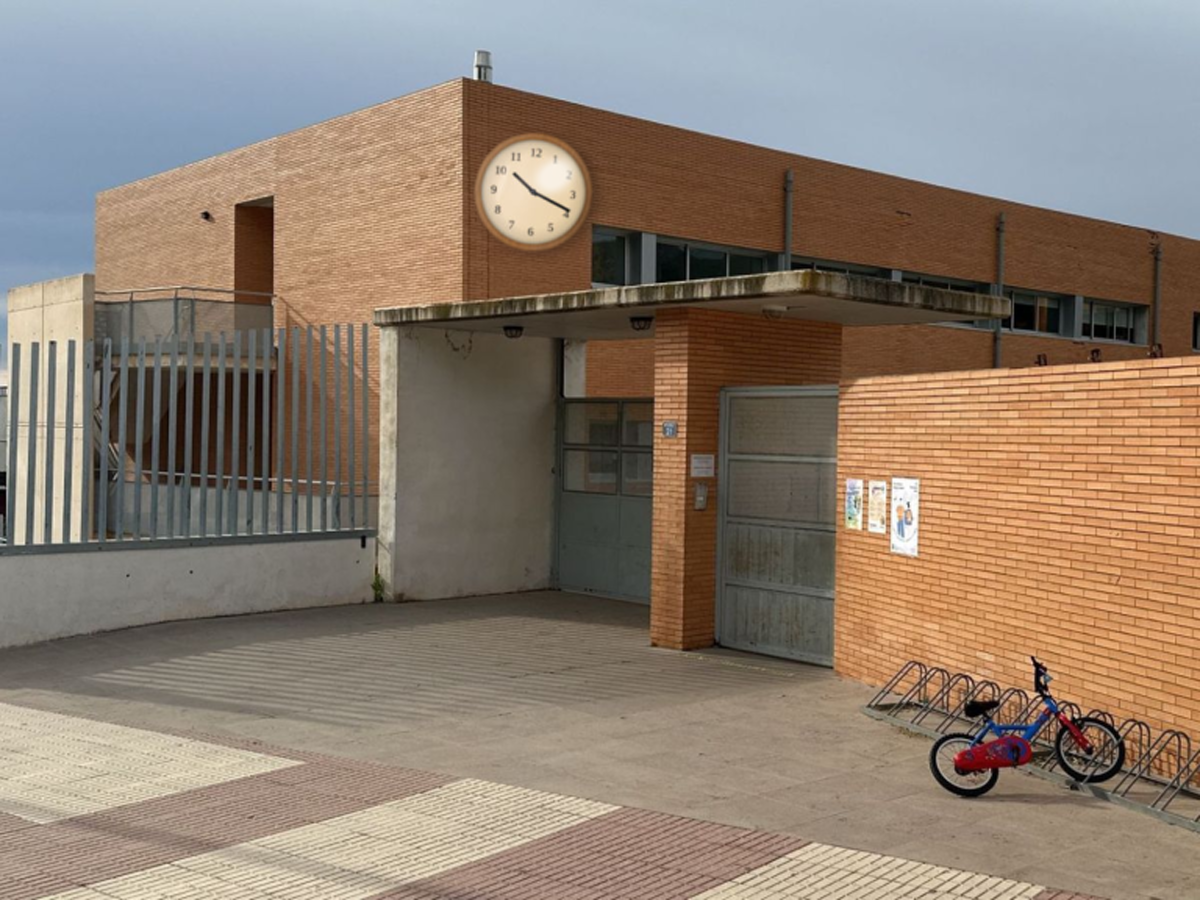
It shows 10h19
